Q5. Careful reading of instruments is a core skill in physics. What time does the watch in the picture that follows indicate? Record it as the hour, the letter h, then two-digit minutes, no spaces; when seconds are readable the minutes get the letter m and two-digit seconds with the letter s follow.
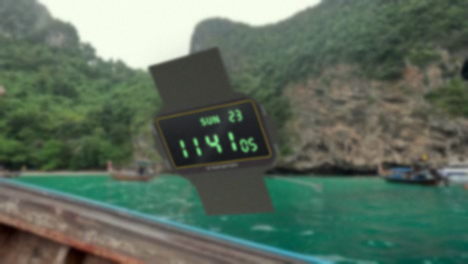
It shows 11h41
